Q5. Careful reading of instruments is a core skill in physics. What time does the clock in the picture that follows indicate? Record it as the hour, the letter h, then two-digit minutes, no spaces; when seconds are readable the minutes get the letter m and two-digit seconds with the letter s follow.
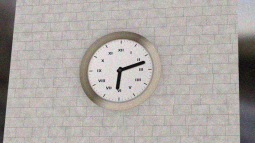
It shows 6h12
